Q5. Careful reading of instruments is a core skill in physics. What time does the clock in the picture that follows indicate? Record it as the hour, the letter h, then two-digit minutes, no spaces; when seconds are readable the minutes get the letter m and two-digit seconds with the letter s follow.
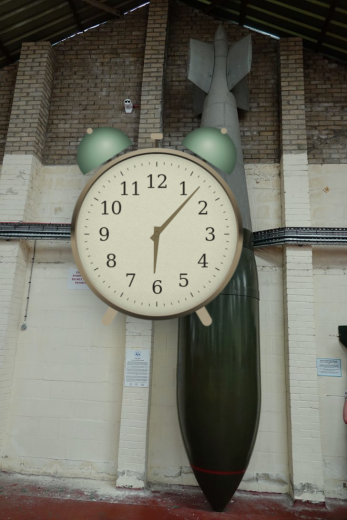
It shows 6h07
